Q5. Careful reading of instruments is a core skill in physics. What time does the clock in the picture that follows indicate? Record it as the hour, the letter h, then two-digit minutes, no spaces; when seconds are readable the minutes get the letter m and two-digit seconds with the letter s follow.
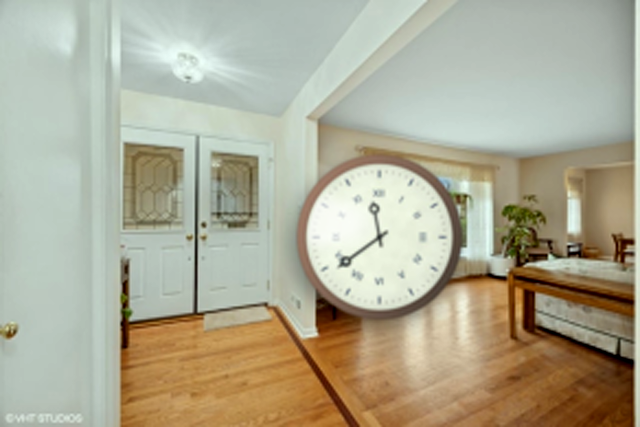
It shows 11h39
